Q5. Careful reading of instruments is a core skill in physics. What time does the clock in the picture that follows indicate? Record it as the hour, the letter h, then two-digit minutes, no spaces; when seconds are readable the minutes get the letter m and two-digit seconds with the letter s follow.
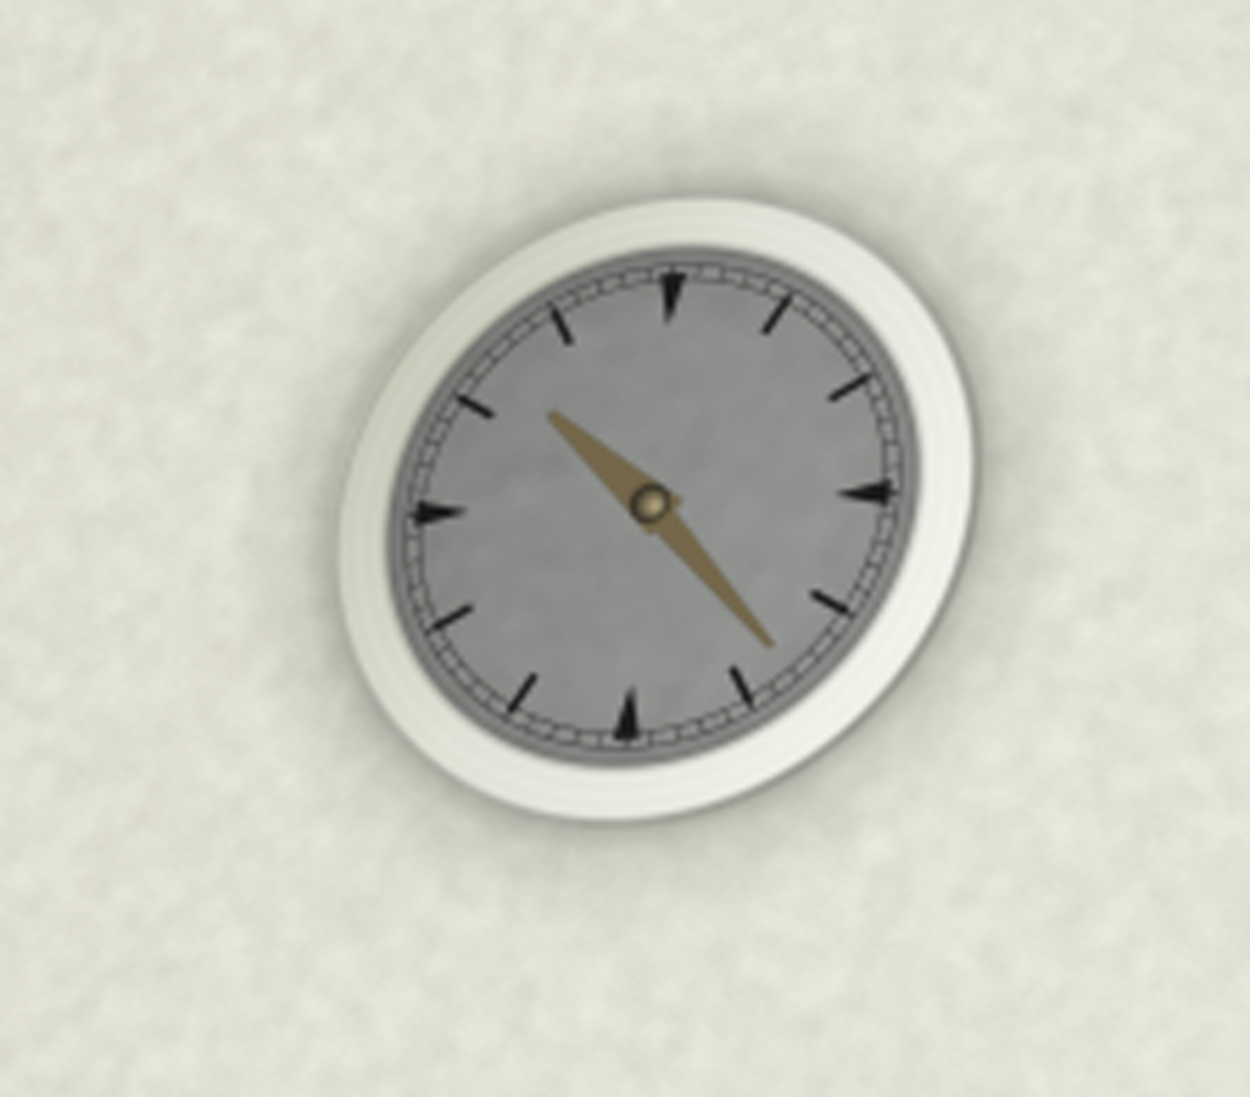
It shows 10h23
